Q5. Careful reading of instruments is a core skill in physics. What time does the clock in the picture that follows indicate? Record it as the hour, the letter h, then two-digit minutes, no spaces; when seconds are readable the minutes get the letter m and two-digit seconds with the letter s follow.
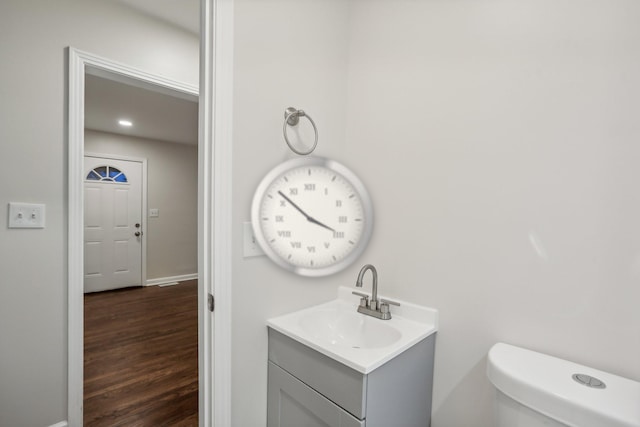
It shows 3h52
